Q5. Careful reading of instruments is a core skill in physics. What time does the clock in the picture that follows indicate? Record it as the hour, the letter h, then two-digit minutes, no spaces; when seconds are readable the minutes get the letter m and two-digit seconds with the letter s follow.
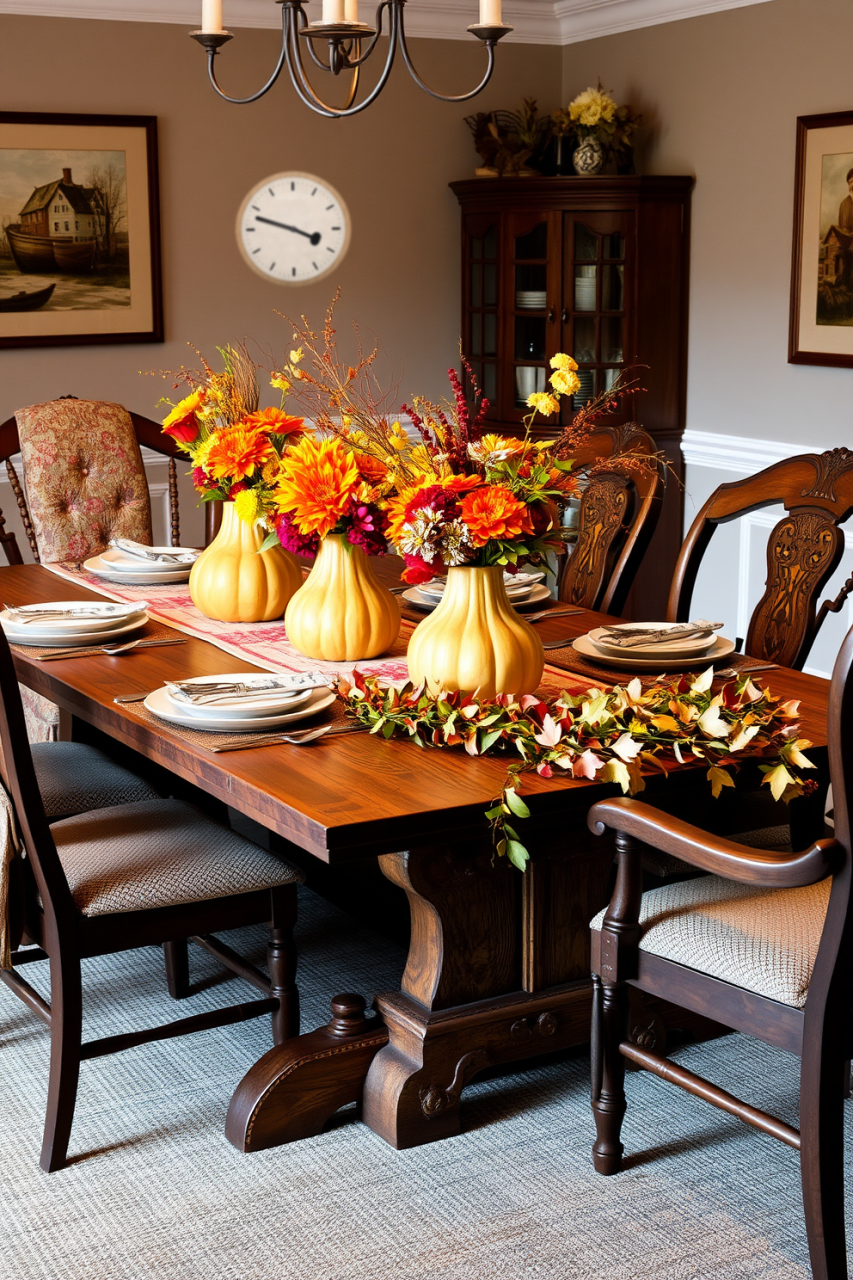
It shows 3h48
